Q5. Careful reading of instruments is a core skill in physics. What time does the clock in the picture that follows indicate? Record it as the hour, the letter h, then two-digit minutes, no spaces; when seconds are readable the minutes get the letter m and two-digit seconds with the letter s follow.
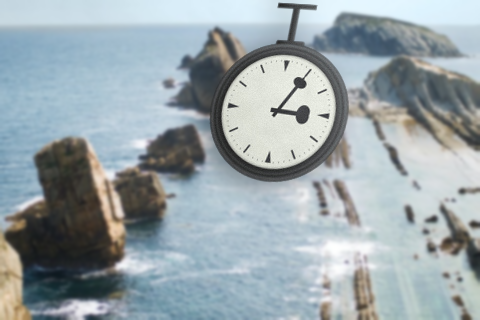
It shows 3h05
